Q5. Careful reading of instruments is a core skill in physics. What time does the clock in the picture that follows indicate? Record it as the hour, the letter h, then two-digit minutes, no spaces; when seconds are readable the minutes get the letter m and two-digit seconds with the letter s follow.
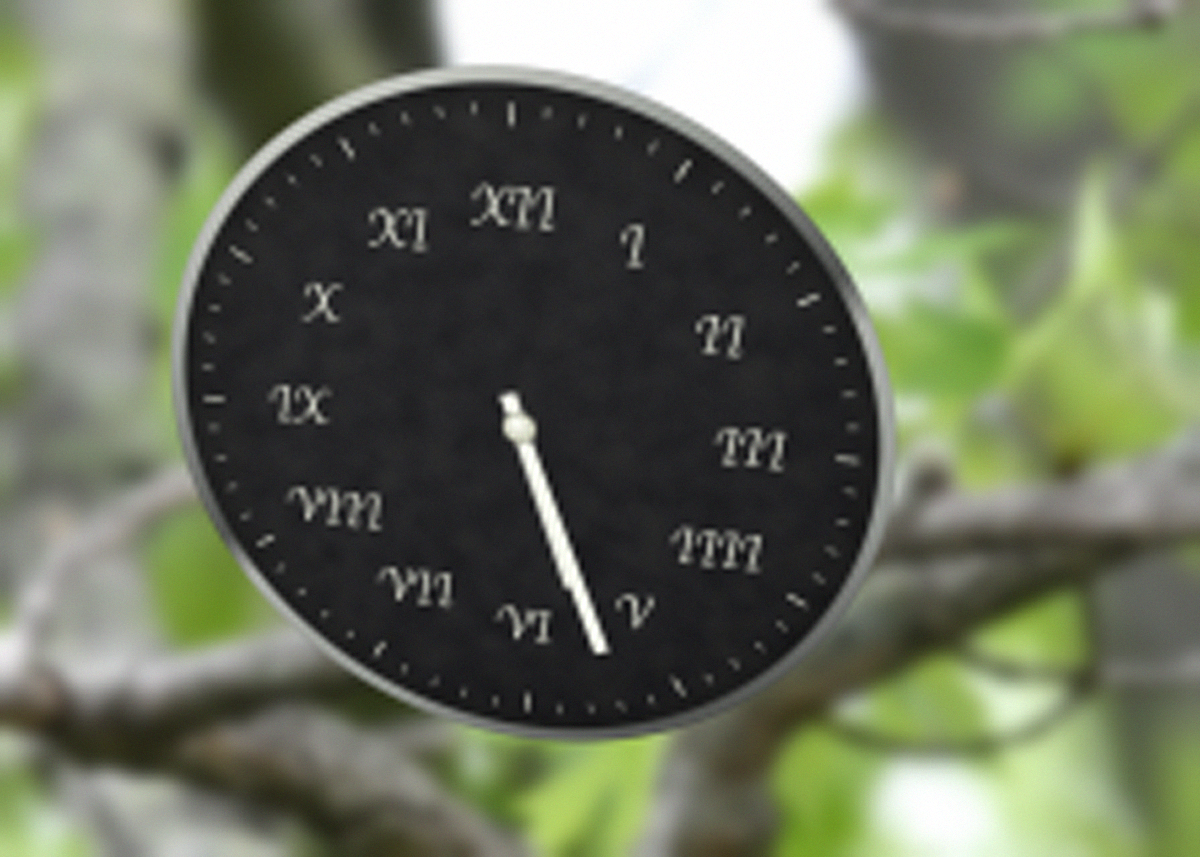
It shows 5h27
